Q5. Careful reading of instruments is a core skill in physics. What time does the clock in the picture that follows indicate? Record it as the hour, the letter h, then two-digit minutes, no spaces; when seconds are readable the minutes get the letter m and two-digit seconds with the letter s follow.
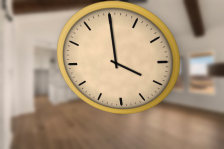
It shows 4h00
